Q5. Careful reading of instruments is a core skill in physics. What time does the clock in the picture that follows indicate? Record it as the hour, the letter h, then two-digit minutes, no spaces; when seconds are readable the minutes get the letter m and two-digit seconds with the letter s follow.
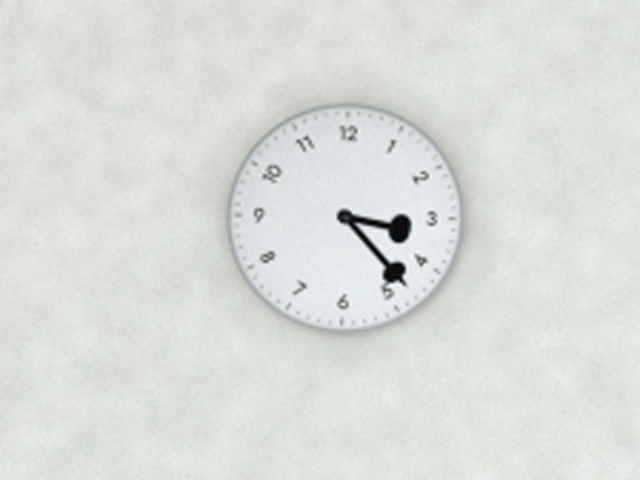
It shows 3h23
